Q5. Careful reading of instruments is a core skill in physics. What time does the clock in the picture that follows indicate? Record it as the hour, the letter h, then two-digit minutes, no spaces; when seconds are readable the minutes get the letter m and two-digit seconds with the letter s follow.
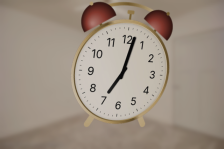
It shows 7h02
